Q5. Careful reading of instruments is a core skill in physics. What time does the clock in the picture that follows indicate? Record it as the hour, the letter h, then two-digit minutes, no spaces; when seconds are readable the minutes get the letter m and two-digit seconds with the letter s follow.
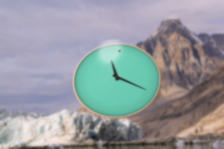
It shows 11h19
